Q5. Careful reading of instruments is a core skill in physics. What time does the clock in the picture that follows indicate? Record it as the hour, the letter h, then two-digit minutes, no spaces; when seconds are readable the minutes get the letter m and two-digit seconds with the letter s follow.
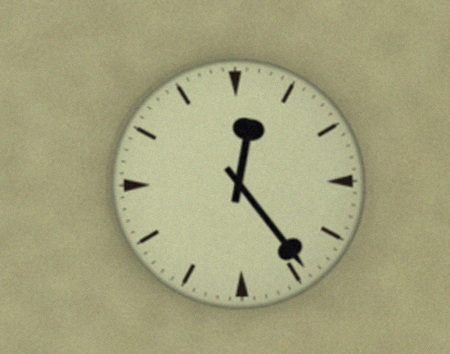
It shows 12h24
